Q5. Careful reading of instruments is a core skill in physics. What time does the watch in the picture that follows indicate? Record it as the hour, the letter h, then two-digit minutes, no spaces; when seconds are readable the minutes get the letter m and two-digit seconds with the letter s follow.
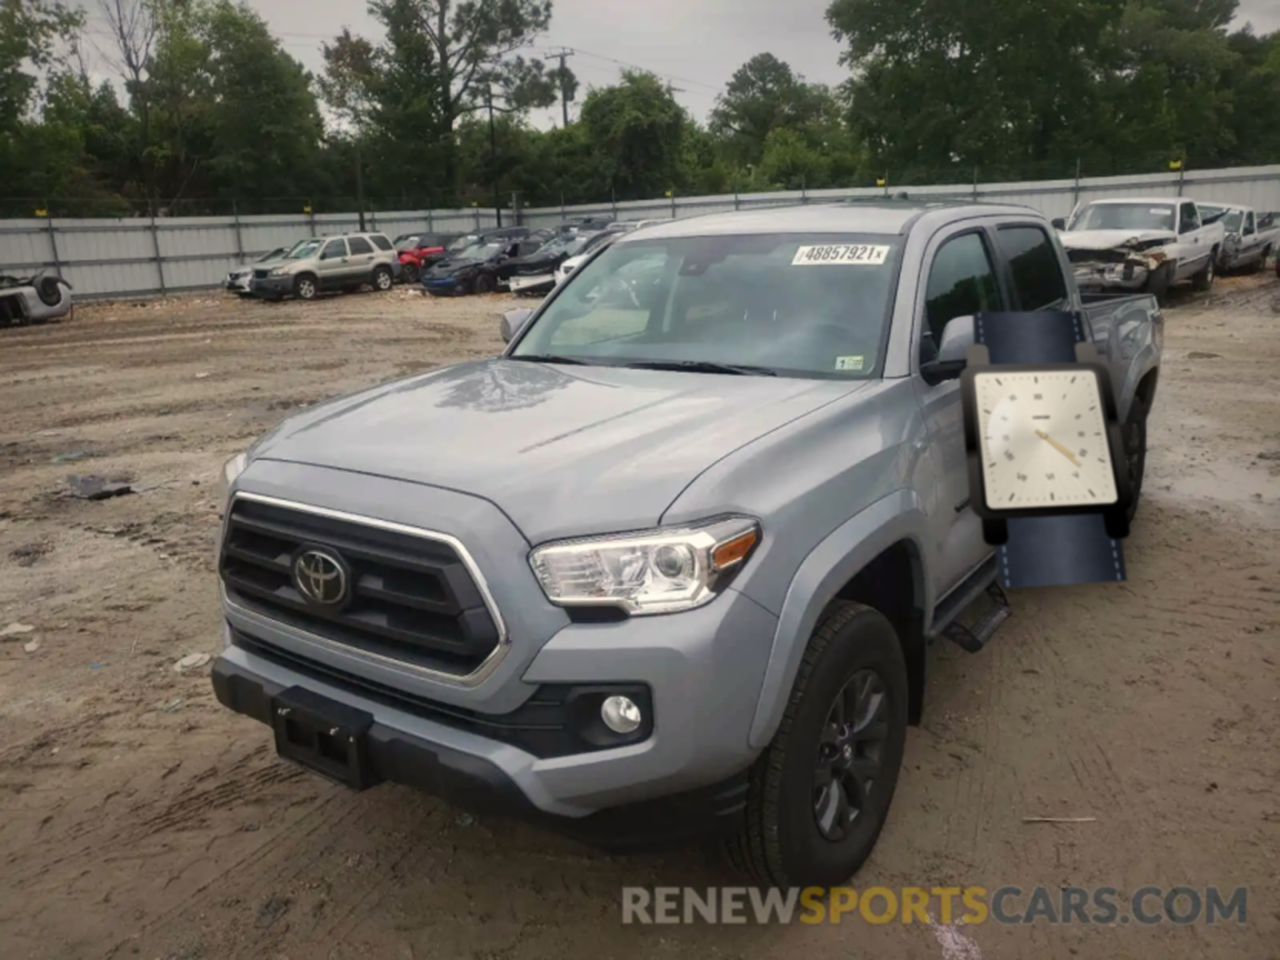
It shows 4h23
